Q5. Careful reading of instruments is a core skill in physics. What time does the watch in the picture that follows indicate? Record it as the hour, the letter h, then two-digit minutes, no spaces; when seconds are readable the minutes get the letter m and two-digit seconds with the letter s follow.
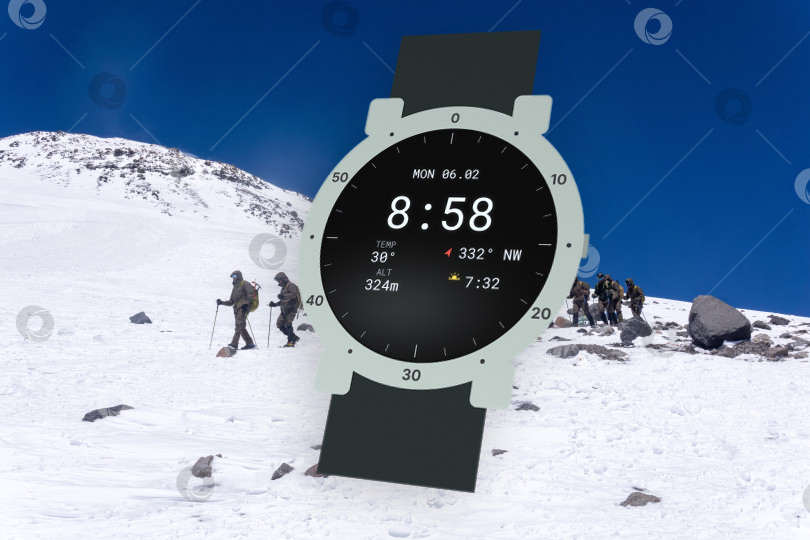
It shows 8h58
